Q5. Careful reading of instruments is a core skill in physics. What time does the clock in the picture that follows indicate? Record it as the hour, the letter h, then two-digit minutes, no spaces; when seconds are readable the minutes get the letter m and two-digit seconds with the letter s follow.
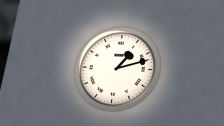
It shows 1h12
